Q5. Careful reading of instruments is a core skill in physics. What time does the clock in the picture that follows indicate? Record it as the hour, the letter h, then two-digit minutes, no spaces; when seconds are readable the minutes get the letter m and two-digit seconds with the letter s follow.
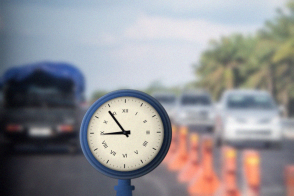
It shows 8h54
